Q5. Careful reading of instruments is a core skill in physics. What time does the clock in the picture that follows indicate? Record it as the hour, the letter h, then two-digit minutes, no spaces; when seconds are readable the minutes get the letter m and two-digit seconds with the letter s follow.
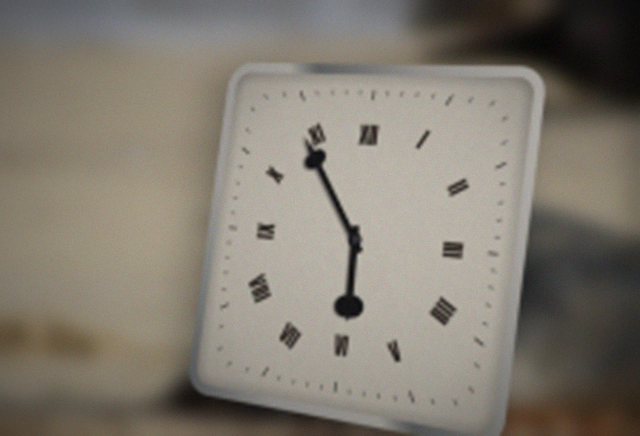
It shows 5h54
